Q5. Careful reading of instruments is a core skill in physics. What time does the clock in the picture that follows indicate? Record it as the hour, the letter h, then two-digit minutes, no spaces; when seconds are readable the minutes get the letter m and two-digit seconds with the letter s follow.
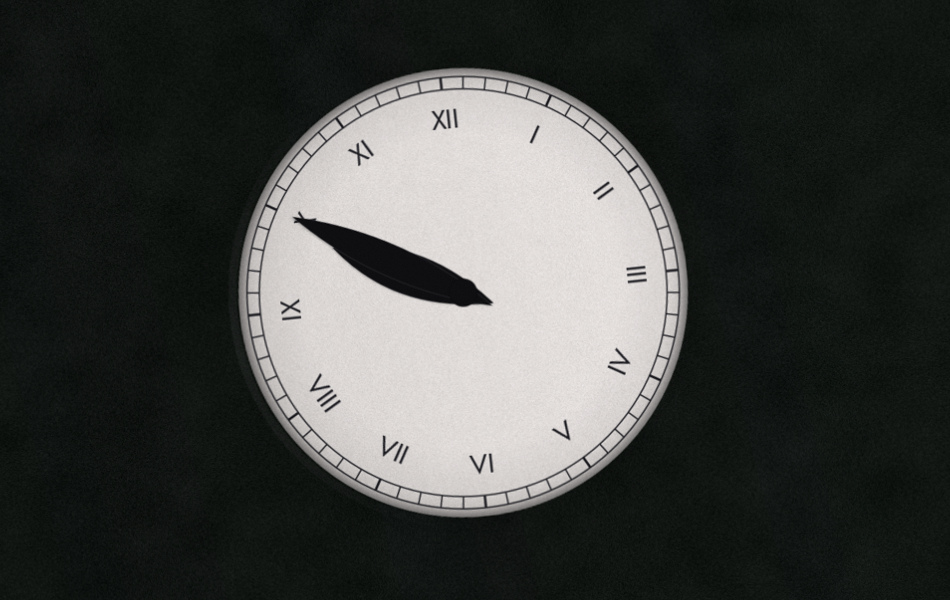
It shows 9h50
